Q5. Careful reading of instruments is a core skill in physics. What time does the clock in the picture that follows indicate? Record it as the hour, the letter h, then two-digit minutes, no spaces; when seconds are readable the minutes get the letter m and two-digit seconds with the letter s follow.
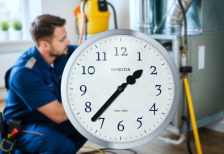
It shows 1h37
